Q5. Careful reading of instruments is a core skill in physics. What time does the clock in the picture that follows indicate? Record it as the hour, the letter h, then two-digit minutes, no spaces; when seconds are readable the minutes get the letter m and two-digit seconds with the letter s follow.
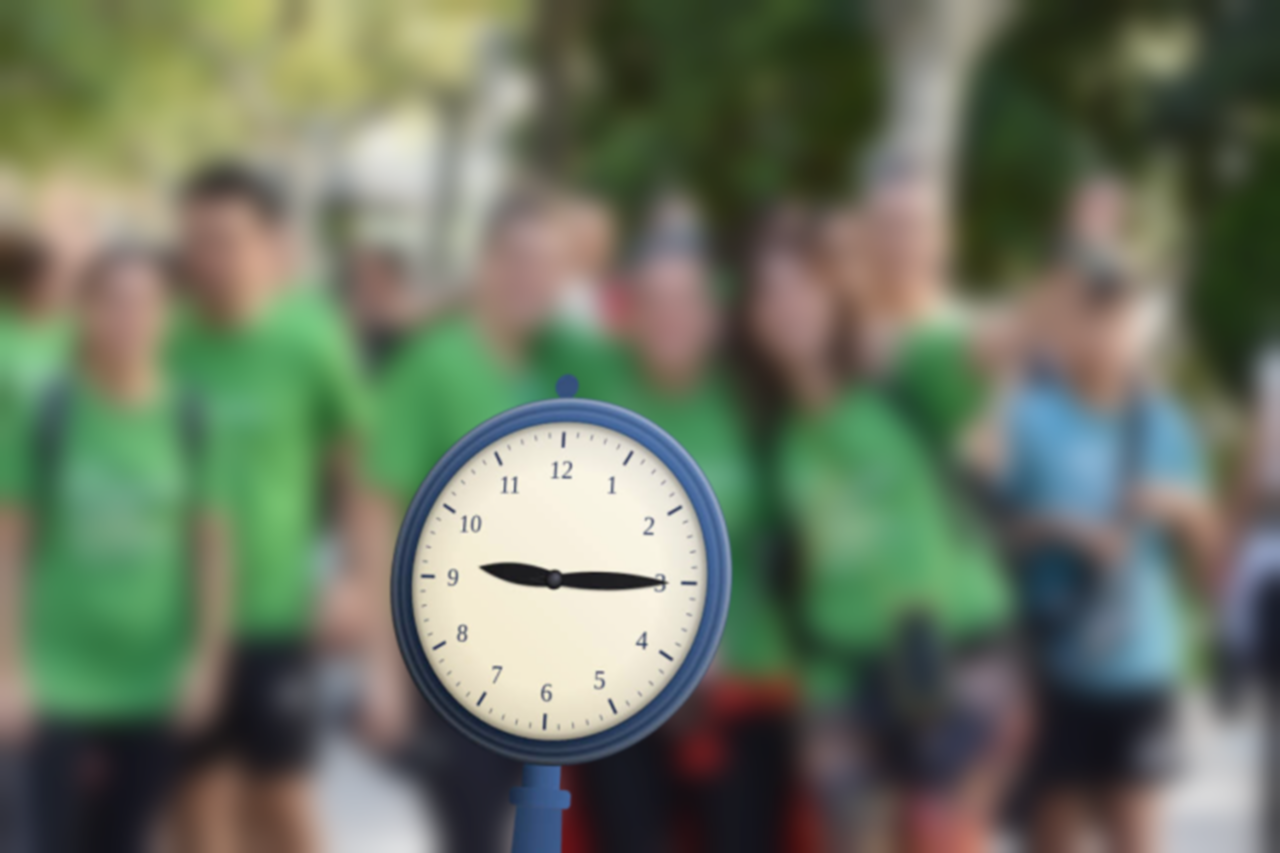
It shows 9h15
